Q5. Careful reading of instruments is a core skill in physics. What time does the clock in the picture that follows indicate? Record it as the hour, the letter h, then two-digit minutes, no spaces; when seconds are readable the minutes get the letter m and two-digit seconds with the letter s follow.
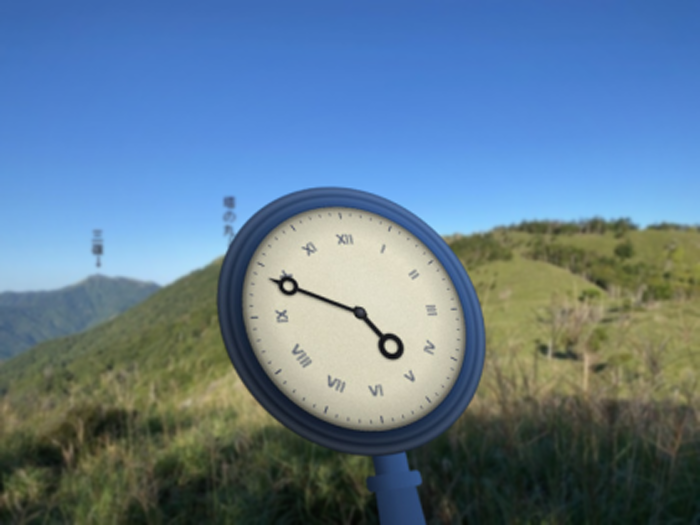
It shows 4h49
